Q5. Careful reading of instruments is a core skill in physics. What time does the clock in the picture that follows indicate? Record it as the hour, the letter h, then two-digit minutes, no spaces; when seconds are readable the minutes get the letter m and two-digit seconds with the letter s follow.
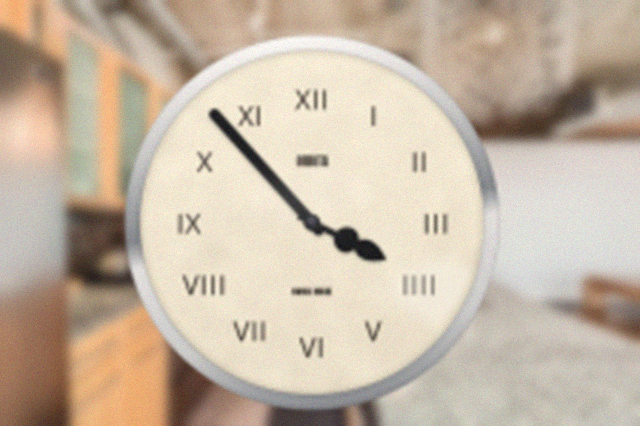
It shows 3h53
